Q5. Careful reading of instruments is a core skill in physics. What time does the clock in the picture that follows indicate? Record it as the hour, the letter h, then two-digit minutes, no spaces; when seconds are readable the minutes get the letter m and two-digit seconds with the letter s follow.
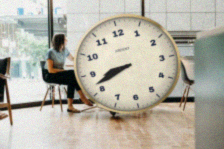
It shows 8h42
